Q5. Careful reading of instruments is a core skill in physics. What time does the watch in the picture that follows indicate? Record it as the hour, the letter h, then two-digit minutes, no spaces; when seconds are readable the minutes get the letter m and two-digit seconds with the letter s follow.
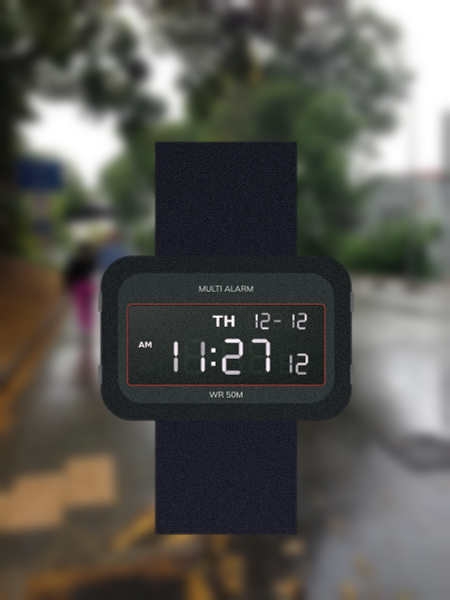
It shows 11h27m12s
